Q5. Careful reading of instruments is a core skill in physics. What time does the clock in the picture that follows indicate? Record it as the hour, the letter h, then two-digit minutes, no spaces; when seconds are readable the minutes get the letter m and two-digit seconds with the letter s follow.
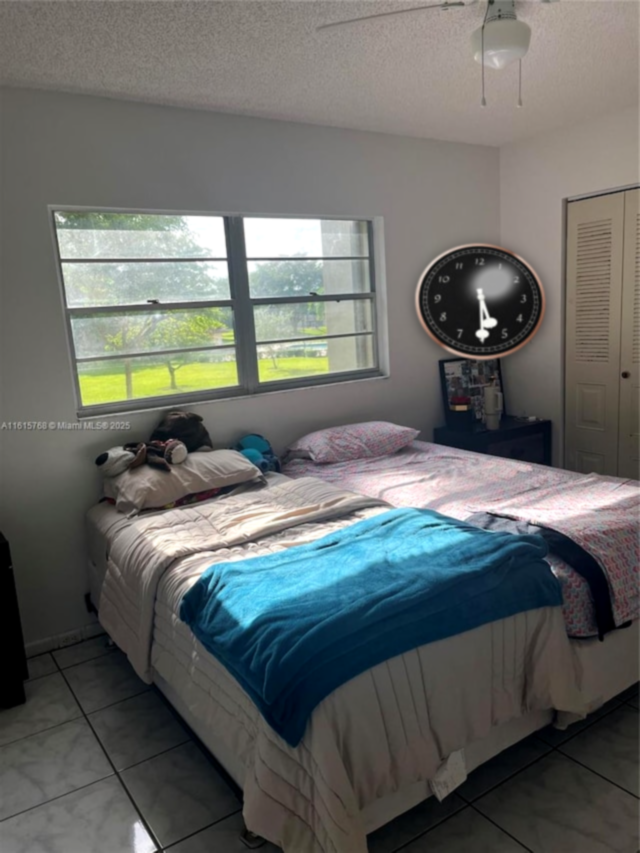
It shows 5h30
